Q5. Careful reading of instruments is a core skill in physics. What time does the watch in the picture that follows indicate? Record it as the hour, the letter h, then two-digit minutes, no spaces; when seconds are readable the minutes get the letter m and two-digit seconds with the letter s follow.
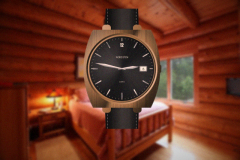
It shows 2h47
